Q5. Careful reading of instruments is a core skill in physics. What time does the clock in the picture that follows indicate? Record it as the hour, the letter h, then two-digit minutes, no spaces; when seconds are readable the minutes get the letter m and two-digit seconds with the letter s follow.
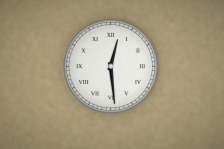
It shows 12h29
